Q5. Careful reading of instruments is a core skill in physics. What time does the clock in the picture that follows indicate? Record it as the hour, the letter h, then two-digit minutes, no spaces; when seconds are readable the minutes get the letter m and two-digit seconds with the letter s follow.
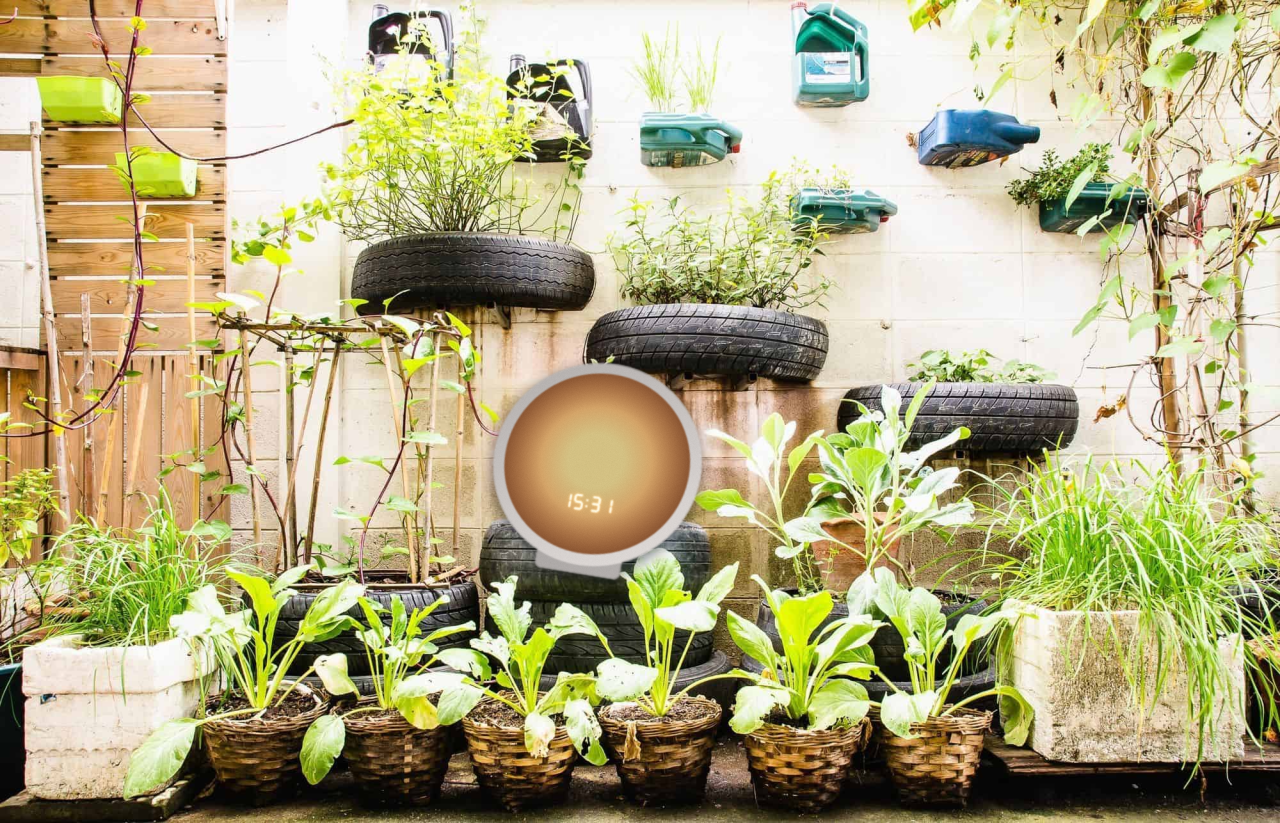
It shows 15h31
